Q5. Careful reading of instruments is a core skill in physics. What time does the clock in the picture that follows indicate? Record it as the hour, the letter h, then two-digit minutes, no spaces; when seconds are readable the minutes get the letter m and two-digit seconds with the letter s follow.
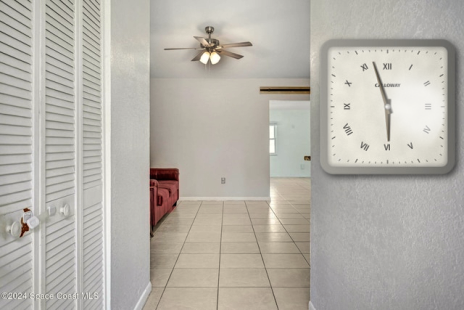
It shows 5h57
